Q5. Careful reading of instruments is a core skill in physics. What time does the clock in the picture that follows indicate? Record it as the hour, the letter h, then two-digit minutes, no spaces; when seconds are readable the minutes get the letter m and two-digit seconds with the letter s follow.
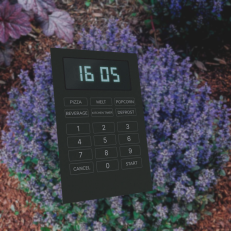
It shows 16h05
